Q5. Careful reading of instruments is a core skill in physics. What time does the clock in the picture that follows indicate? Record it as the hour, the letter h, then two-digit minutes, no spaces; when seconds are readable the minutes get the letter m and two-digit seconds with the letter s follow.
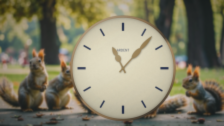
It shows 11h07
